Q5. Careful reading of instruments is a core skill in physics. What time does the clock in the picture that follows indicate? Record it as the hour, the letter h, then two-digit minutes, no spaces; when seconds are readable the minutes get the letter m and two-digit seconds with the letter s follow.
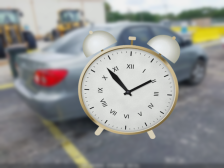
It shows 1h53
